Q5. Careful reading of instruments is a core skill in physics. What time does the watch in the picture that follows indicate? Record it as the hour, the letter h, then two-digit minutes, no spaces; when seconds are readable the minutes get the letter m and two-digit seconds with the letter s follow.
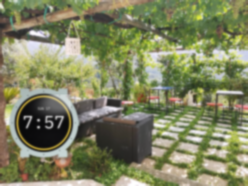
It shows 7h57
